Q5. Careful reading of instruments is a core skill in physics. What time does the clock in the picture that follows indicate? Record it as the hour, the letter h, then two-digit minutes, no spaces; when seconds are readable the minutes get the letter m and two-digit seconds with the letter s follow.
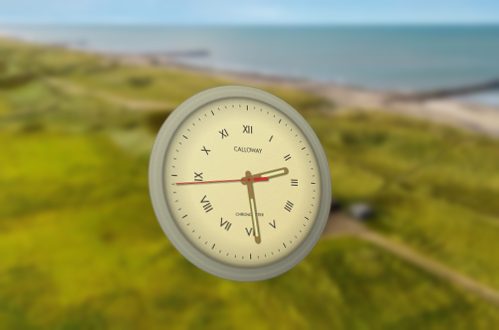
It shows 2h28m44s
